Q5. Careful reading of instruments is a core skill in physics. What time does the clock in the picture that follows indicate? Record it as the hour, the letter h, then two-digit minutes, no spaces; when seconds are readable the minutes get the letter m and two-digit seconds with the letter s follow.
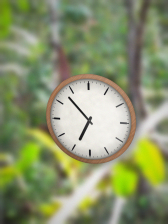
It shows 6h53
